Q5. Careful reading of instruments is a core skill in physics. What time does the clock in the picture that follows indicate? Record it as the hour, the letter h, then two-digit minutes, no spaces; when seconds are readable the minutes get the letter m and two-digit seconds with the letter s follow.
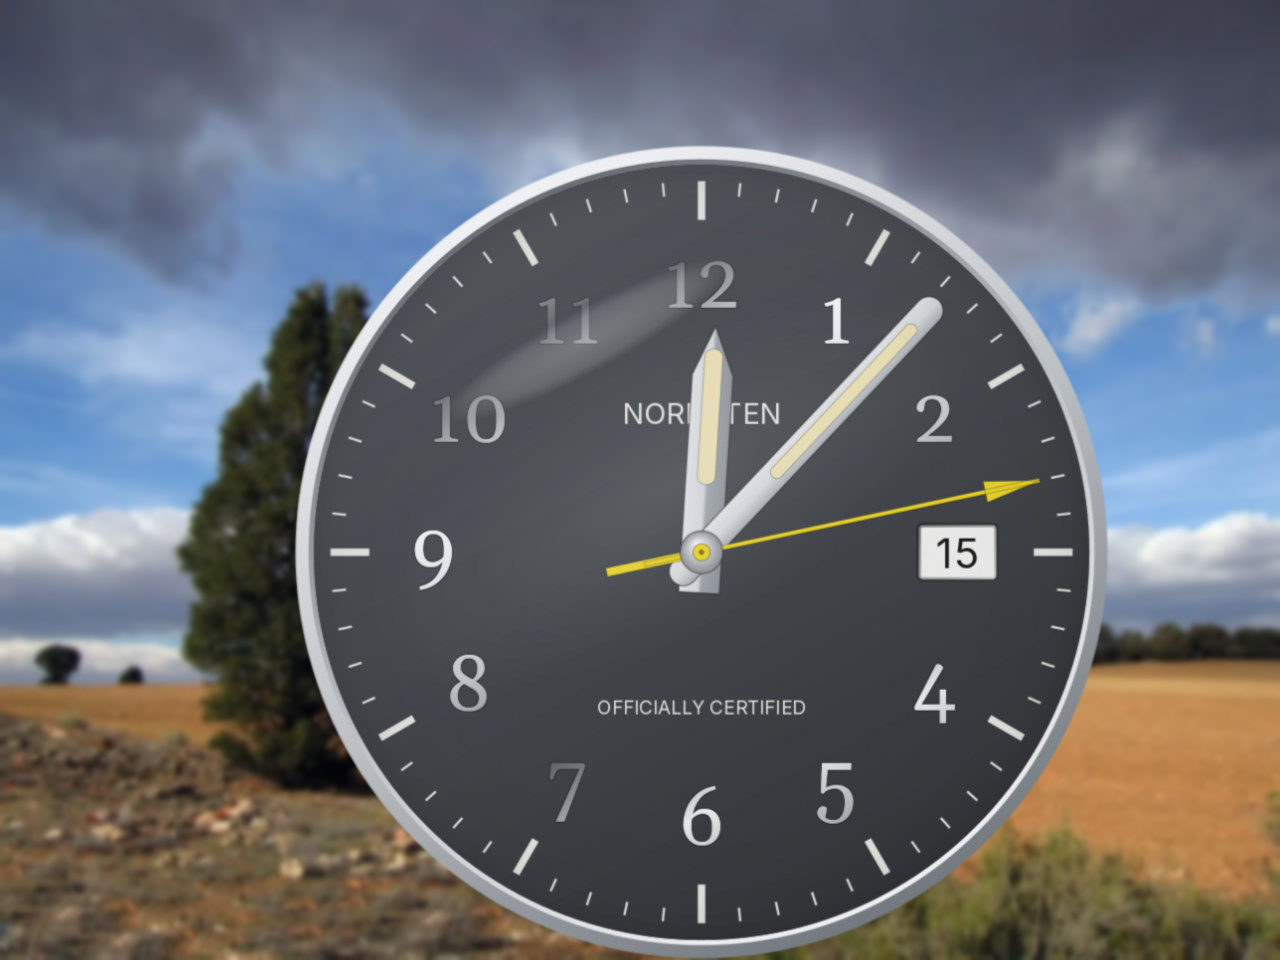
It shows 12h07m13s
